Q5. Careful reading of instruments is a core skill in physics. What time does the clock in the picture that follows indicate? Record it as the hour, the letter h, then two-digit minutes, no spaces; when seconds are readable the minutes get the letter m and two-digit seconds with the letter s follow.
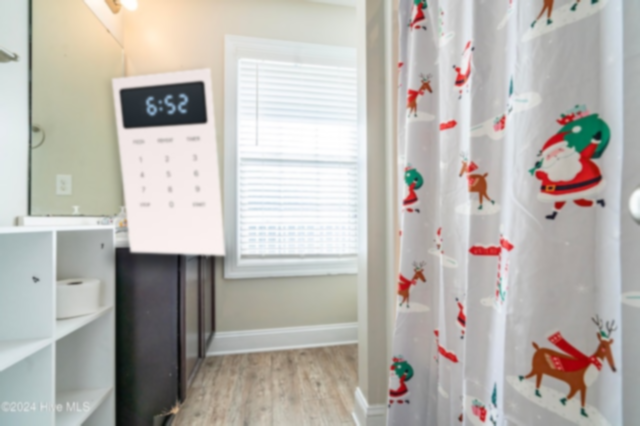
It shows 6h52
